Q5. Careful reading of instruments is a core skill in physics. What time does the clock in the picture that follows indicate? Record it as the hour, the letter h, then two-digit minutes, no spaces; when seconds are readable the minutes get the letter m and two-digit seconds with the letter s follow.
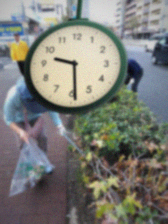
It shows 9h29
